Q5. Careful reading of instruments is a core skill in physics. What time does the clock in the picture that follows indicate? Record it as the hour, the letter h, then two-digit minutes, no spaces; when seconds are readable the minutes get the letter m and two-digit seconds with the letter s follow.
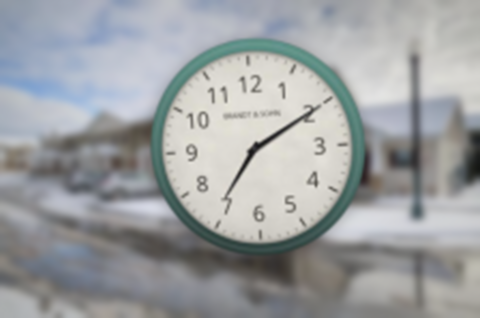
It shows 7h10
